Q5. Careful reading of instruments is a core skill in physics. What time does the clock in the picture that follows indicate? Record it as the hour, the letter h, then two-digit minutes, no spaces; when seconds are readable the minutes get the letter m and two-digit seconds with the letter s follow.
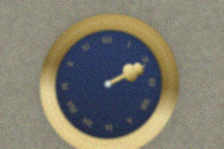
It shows 2h11
